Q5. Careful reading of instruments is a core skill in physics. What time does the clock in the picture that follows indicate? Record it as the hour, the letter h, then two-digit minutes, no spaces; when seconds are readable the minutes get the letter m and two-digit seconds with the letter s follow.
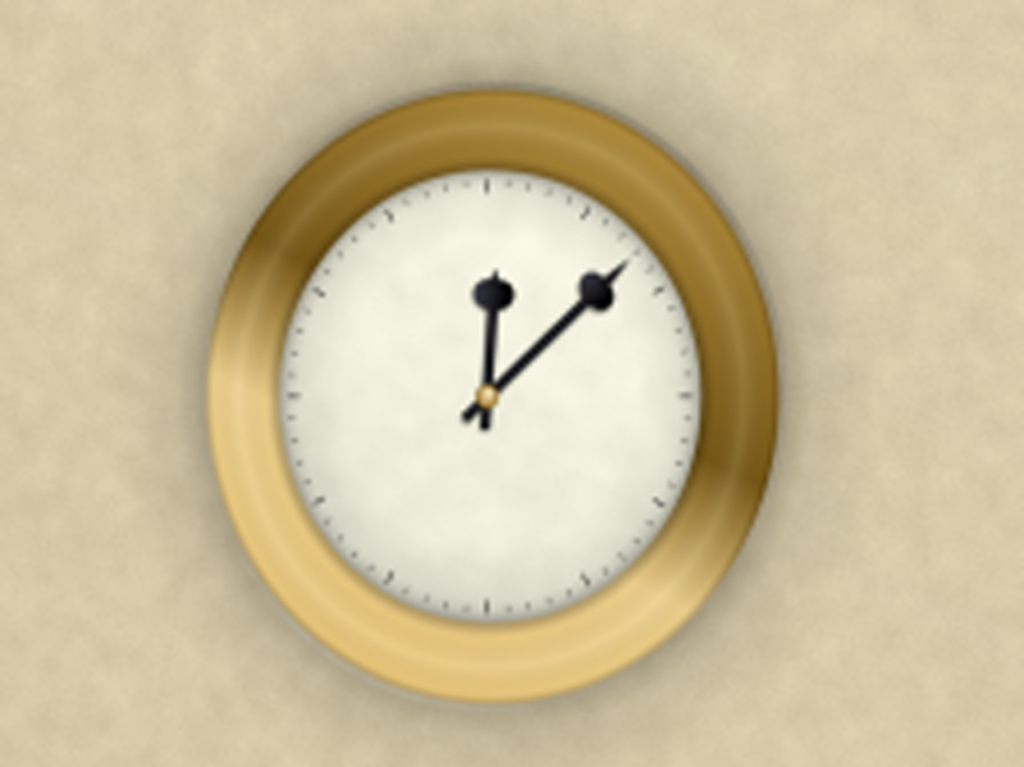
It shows 12h08
